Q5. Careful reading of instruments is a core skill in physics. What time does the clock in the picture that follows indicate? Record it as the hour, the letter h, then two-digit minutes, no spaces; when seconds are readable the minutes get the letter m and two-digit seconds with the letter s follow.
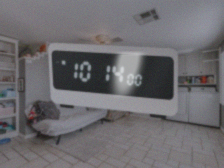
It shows 10h14m00s
